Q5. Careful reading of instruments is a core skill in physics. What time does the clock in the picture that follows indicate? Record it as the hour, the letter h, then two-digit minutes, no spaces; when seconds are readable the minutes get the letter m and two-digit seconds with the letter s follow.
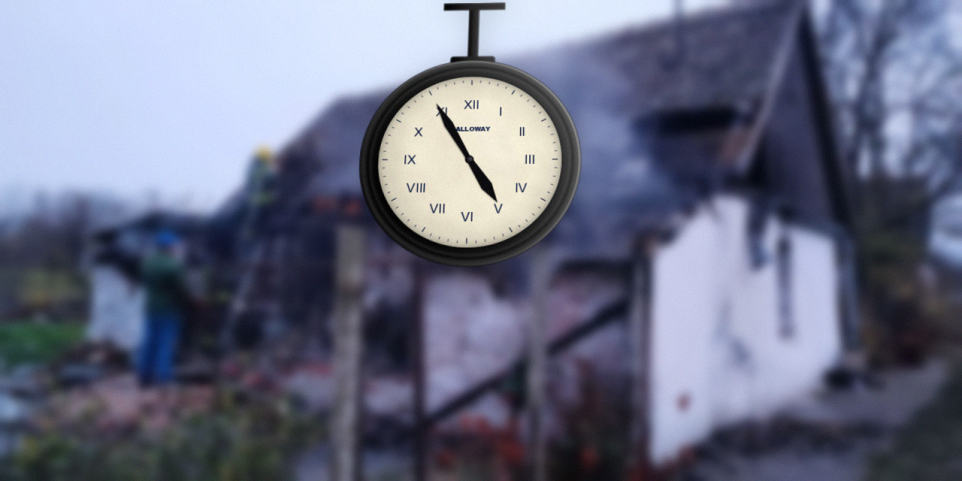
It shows 4h55
